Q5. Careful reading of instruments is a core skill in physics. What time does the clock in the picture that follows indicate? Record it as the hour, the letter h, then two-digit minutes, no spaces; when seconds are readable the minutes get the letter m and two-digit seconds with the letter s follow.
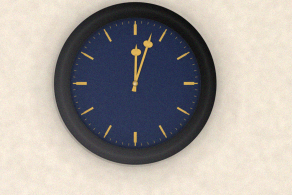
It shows 12h03
